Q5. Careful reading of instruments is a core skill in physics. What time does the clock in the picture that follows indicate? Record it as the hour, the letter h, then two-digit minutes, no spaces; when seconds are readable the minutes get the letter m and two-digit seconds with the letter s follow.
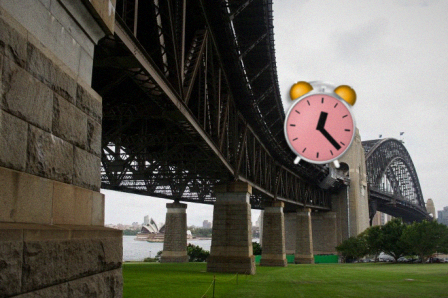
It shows 12h22
